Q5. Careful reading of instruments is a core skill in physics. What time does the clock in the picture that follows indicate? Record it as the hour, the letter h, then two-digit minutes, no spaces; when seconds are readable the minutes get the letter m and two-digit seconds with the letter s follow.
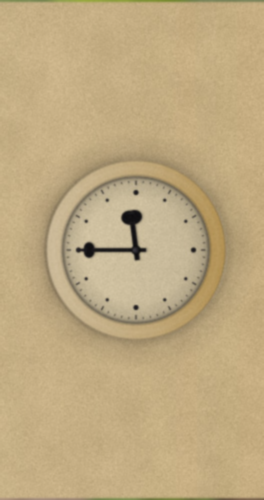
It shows 11h45
